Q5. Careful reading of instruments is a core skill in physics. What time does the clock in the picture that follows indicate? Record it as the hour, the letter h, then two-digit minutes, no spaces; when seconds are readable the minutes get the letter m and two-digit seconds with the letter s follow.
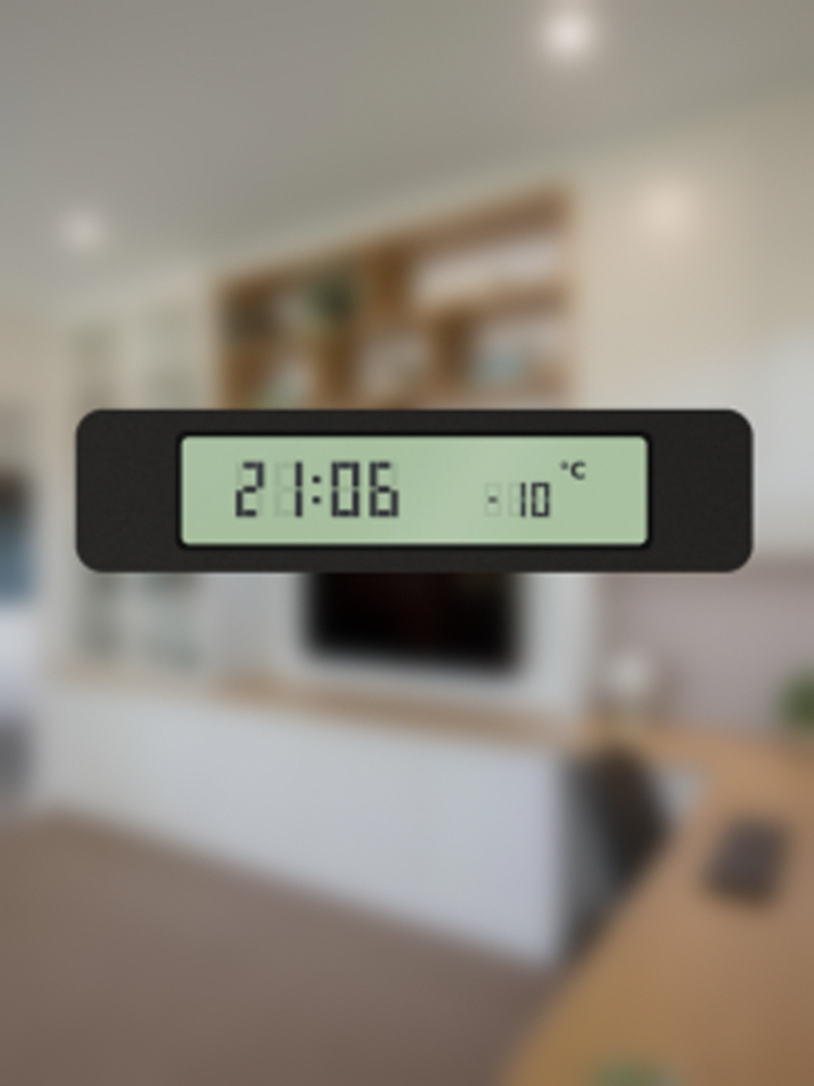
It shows 21h06
